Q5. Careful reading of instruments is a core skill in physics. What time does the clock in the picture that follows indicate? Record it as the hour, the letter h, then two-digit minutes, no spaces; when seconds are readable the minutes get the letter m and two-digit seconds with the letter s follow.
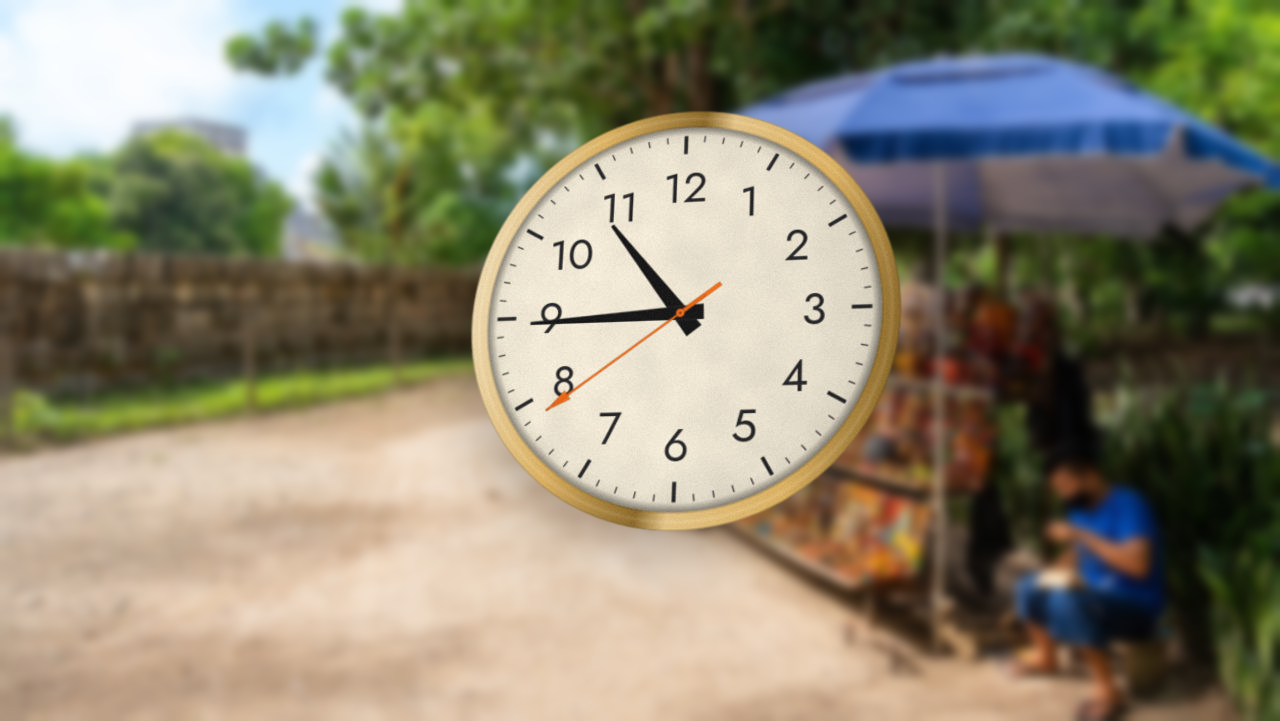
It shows 10h44m39s
